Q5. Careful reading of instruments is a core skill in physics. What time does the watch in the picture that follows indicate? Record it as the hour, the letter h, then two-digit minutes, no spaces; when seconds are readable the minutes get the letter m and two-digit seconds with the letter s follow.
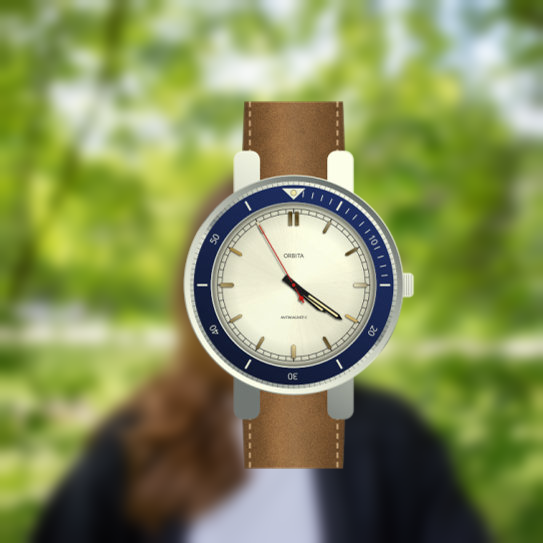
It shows 4h20m55s
